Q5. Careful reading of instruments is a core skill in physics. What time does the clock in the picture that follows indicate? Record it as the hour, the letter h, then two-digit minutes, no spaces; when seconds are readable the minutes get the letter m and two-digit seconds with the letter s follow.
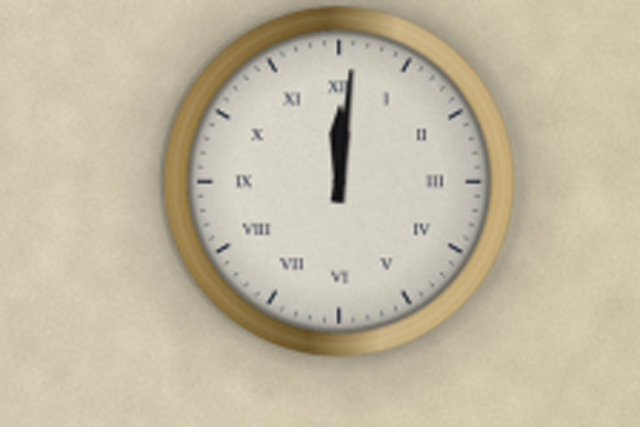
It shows 12h01
